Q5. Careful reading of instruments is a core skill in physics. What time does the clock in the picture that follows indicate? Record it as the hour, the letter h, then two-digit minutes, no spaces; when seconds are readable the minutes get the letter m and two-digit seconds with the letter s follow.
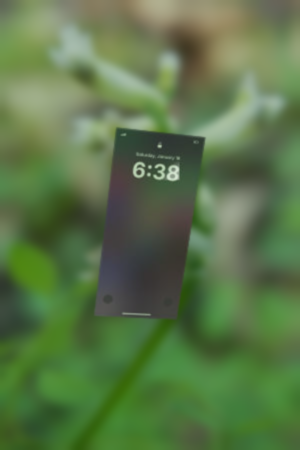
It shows 6h38
